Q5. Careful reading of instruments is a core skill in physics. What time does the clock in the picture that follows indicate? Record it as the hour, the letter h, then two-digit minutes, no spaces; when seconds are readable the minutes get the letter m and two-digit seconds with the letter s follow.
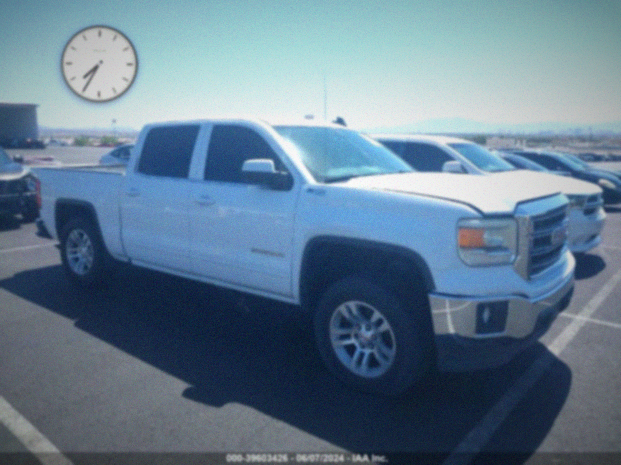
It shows 7h35
